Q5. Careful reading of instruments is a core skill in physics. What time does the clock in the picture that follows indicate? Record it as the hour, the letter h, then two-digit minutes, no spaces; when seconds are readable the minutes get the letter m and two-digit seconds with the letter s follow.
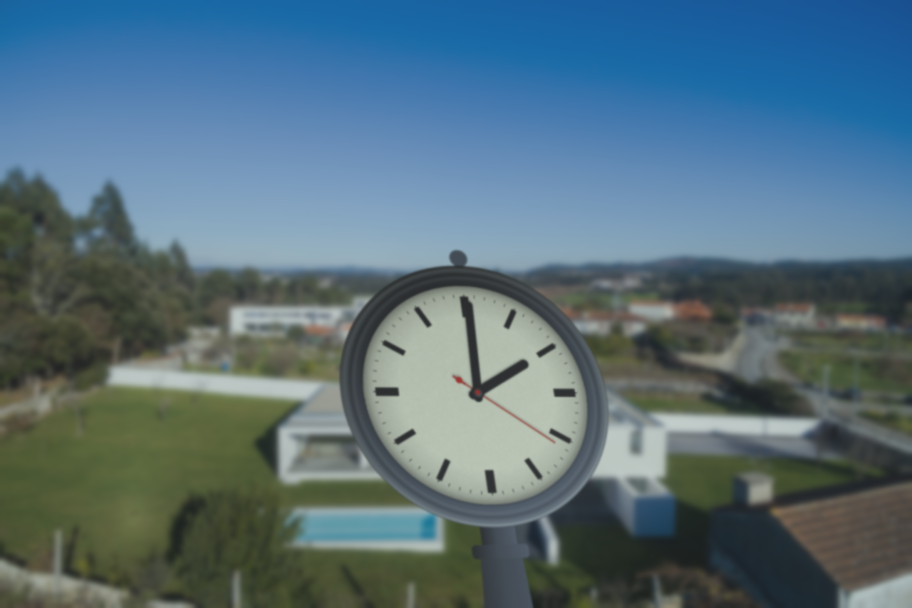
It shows 2h00m21s
